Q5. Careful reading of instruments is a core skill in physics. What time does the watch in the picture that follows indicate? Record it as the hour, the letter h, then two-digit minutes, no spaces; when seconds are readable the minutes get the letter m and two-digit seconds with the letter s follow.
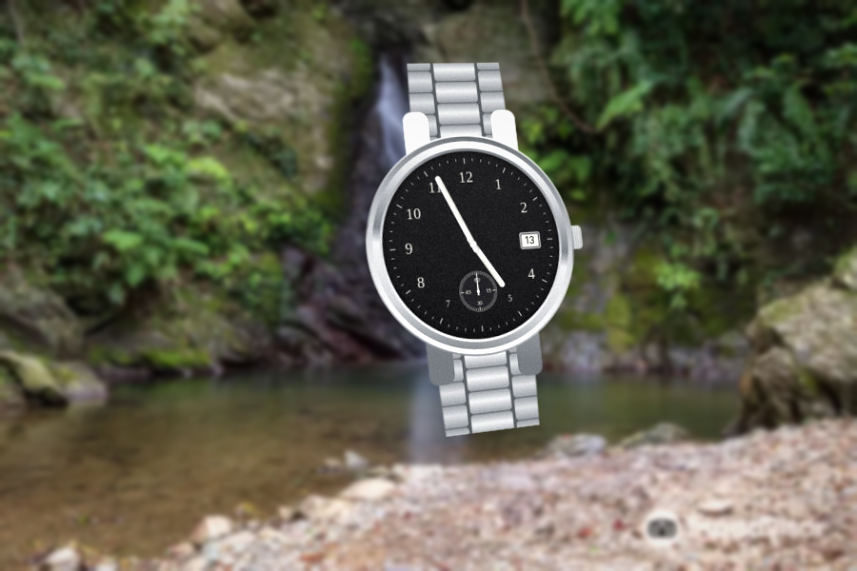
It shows 4h56
